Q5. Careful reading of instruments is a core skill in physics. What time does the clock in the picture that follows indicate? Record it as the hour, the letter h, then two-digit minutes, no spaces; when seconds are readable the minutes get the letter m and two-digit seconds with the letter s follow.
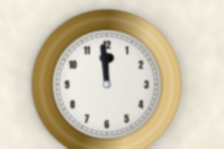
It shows 11h59
